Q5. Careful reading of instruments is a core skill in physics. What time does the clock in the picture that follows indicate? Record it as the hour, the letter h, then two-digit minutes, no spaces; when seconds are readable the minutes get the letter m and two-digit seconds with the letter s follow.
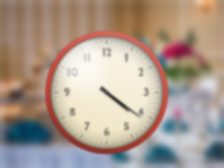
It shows 4h21
